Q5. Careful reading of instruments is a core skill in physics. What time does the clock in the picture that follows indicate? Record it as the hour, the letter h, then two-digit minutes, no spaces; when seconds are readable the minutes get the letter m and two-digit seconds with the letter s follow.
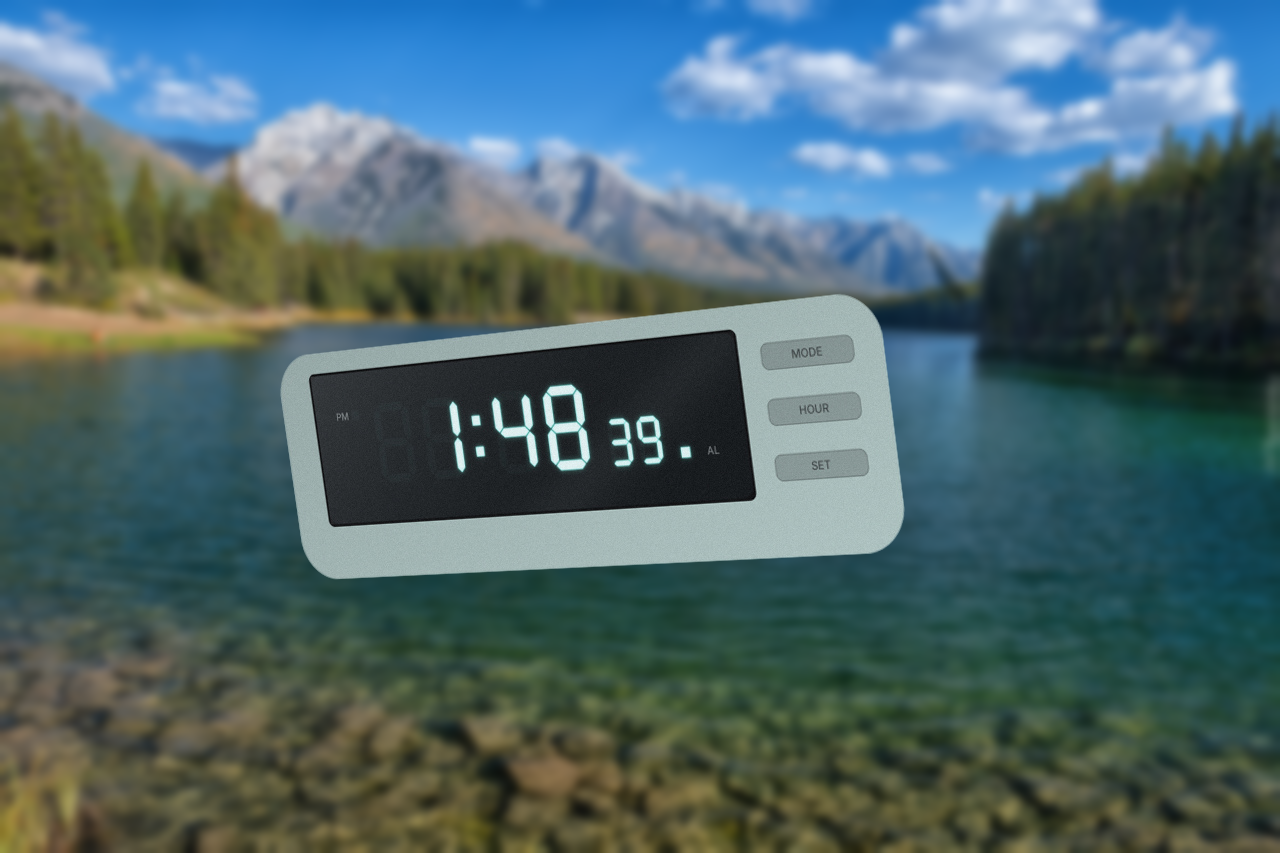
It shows 1h48m39s
